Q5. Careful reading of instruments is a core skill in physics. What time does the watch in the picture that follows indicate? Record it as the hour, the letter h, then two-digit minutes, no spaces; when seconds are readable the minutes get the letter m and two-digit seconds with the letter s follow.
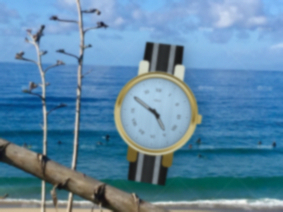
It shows 4h50
